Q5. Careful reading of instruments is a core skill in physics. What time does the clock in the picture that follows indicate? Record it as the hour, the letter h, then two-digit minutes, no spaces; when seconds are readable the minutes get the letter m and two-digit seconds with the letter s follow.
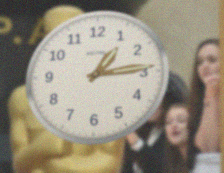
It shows 1h14
